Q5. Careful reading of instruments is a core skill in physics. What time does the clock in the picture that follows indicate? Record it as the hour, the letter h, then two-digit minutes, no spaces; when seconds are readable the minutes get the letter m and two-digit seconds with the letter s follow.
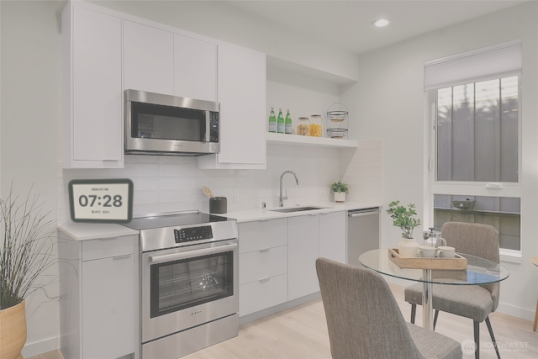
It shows 7h28
